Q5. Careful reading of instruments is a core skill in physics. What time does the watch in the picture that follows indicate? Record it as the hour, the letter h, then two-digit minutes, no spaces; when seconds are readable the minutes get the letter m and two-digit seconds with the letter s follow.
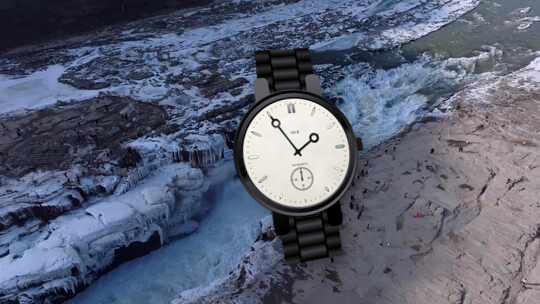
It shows 1h55
